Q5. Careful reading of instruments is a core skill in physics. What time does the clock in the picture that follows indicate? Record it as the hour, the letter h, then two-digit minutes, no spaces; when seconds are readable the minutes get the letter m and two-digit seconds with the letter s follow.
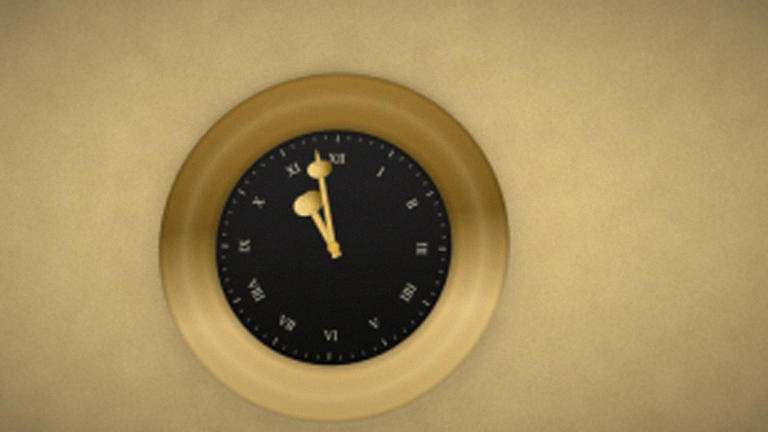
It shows 10h58
